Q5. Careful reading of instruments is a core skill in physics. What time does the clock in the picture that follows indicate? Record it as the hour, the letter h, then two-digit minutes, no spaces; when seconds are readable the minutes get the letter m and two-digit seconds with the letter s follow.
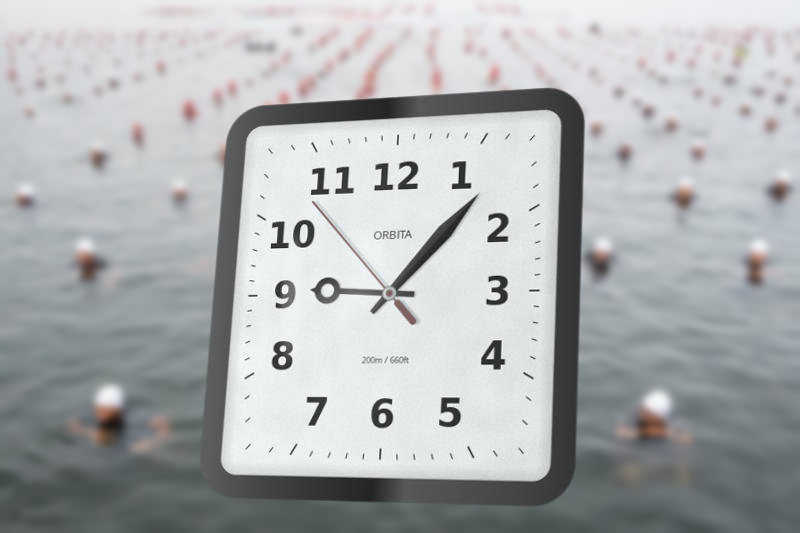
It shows 9h06m53s
